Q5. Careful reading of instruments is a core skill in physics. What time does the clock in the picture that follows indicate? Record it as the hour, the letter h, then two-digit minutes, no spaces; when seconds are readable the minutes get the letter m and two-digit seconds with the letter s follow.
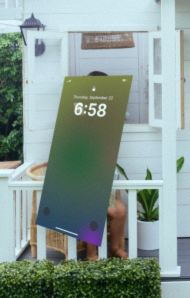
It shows 6h58
